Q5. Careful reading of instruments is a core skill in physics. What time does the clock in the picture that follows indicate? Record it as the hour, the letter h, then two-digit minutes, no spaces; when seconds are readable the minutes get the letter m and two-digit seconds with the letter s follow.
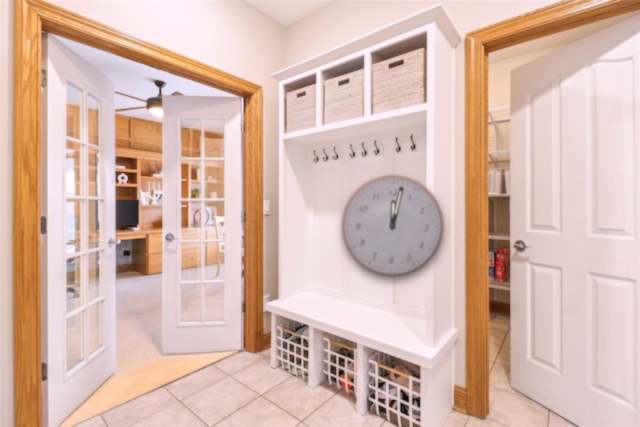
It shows 12h02
